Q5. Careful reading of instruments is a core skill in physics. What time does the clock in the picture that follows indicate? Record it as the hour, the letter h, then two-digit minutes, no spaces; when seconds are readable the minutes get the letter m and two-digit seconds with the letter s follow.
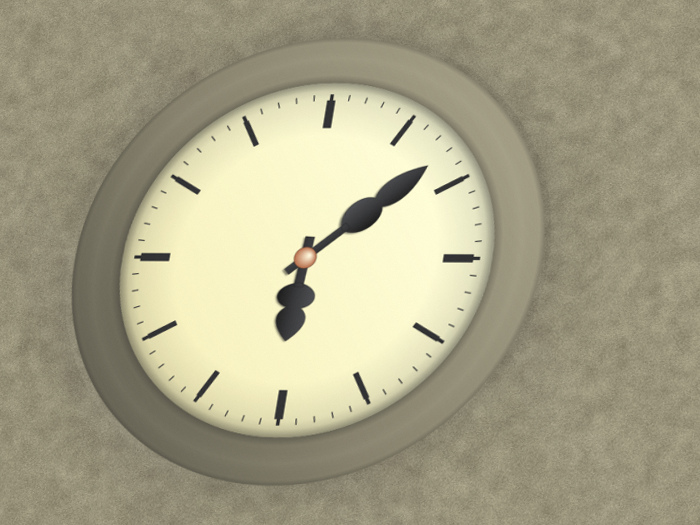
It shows 6h08
